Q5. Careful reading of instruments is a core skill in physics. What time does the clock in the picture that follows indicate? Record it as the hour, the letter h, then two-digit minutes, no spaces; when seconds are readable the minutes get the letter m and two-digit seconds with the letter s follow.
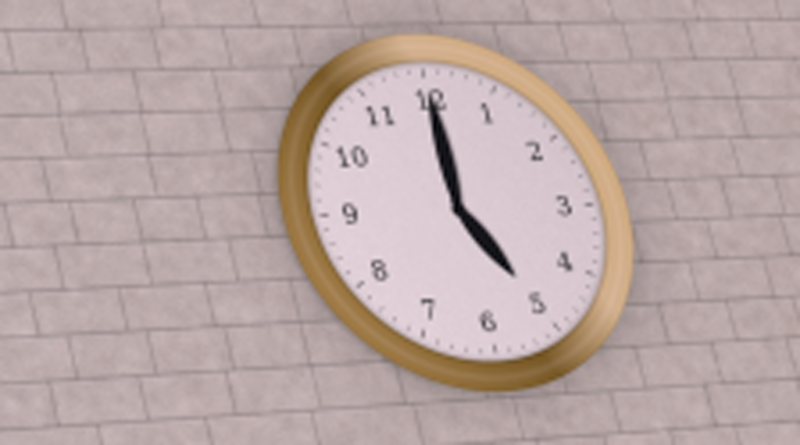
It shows 5h00
